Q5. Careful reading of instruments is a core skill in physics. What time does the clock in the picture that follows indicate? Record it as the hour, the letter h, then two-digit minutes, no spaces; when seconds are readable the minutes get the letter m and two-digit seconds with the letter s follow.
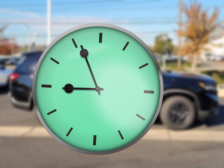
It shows 8h56
